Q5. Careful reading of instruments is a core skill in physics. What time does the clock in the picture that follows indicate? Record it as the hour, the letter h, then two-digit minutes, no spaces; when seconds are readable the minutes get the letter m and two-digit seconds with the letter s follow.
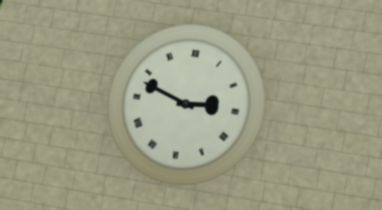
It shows 2h48
